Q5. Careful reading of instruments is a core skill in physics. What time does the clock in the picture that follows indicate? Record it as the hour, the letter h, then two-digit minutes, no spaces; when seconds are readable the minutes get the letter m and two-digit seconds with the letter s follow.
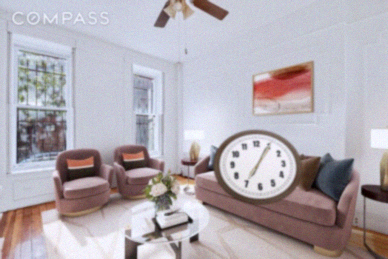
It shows 7h05
